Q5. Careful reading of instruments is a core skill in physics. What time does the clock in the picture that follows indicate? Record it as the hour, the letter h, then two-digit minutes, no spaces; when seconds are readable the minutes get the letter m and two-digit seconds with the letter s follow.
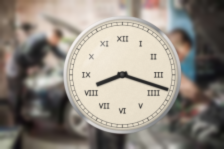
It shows 8h18
